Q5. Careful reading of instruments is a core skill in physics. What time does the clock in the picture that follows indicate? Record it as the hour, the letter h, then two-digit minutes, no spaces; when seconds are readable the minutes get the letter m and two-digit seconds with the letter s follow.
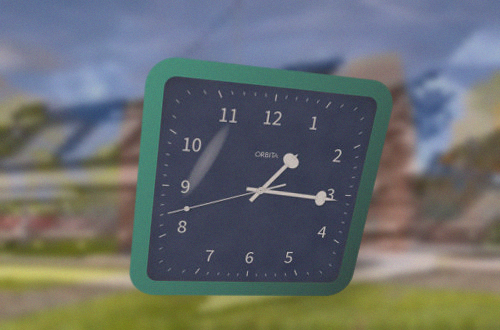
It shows 1h15m42s
